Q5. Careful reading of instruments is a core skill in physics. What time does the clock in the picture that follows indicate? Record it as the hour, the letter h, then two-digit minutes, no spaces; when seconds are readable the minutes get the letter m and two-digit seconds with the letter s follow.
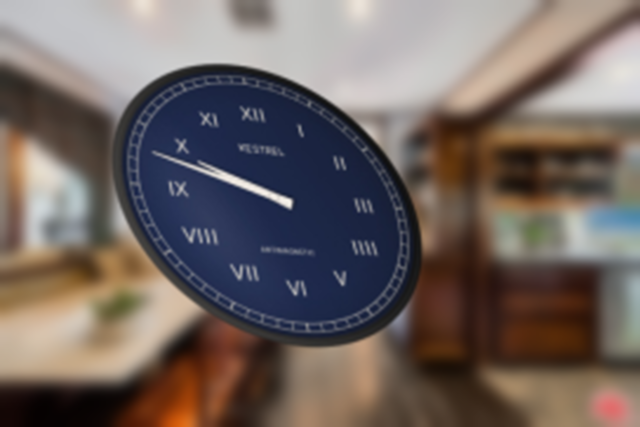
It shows 9h48
